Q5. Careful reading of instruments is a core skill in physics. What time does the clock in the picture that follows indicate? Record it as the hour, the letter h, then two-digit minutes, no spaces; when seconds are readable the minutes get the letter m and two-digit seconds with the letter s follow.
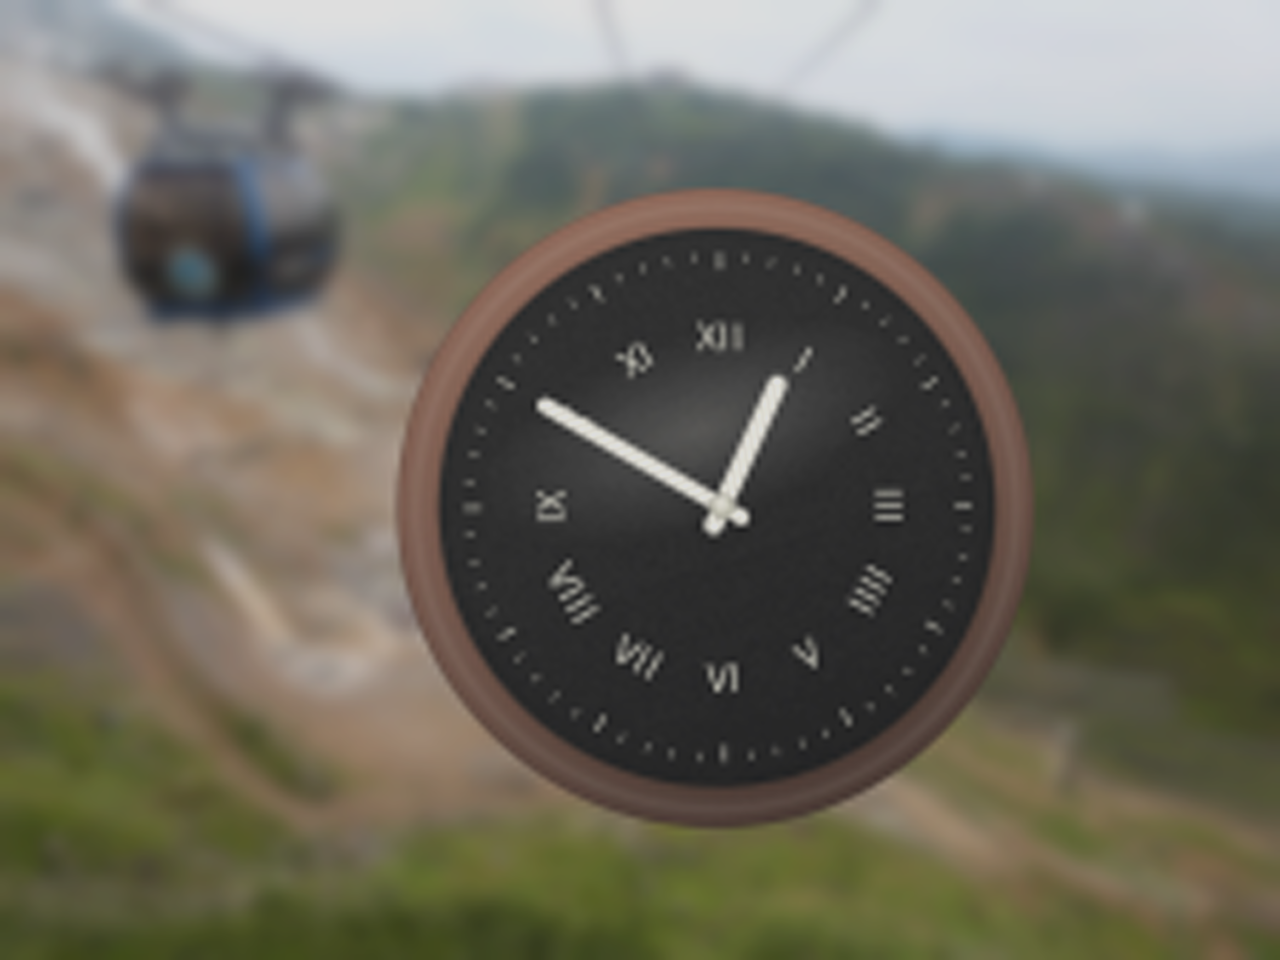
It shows 12h50
